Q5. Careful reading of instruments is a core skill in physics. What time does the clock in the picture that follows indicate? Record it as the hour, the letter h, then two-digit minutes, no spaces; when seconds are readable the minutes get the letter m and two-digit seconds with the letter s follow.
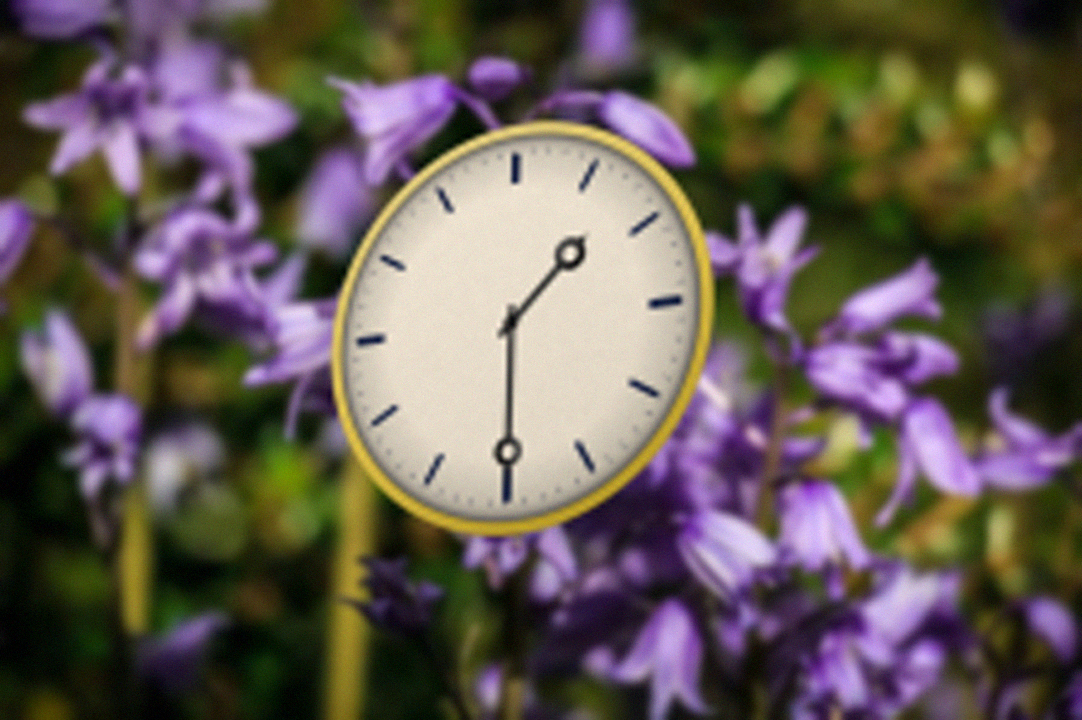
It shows 1h30
